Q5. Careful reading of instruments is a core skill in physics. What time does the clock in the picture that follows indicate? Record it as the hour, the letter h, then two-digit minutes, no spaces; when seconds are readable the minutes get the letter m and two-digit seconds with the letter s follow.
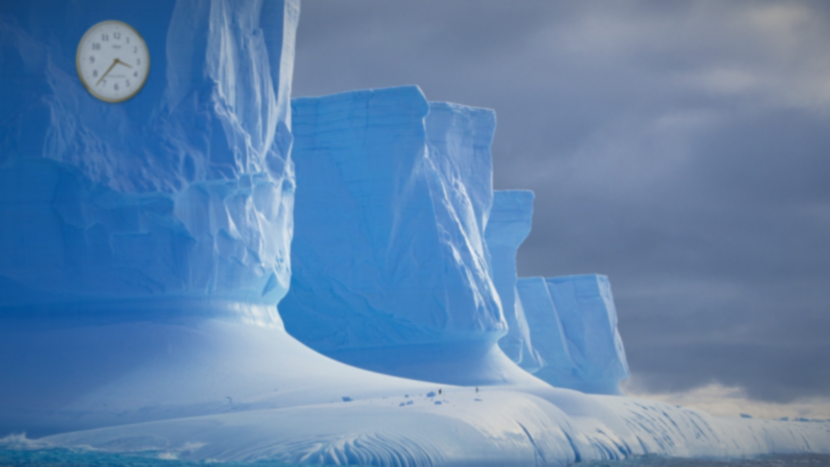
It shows 3h37
